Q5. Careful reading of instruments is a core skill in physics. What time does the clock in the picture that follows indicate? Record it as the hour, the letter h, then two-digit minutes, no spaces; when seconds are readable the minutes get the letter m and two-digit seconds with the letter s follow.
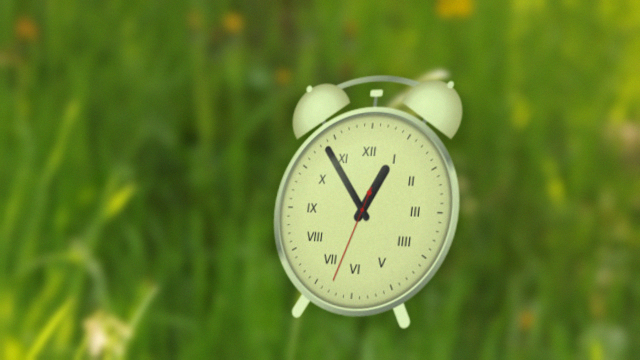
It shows 12h53m33s
